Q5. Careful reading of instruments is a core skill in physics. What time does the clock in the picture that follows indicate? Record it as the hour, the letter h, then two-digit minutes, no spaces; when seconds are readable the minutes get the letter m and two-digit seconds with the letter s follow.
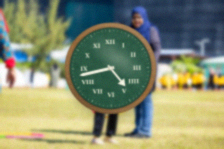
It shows 4h43
